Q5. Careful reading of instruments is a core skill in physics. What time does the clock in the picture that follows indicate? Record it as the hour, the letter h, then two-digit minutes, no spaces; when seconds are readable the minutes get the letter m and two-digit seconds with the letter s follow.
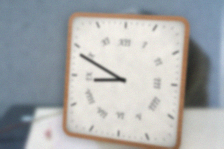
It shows 8h49
